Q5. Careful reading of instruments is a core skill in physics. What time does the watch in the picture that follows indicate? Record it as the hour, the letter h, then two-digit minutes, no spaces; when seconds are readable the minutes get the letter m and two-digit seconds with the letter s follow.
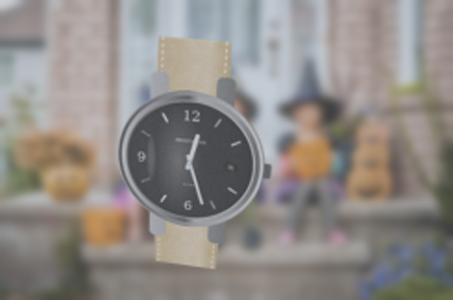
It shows 12h27
